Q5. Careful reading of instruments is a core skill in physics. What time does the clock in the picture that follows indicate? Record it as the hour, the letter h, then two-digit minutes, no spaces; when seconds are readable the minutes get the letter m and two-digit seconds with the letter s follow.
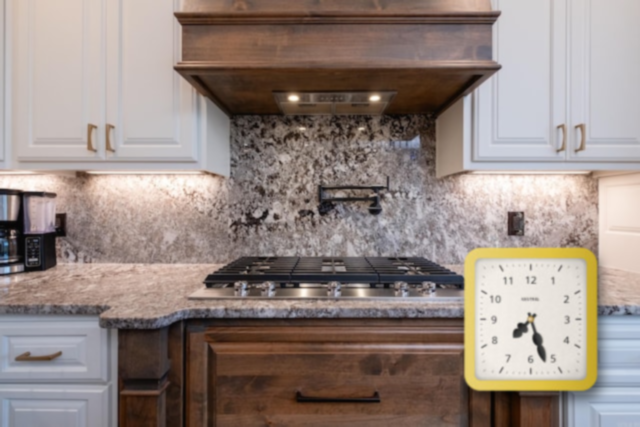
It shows 7h27
